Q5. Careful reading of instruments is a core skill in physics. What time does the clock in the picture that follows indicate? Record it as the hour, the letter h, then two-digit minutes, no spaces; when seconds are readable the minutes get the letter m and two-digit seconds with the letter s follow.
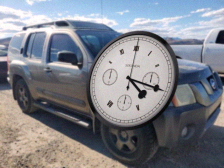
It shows 4h17
